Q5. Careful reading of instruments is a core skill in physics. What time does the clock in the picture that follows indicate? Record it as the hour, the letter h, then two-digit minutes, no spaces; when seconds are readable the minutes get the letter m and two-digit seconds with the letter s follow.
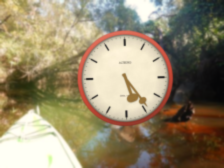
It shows 5h24
